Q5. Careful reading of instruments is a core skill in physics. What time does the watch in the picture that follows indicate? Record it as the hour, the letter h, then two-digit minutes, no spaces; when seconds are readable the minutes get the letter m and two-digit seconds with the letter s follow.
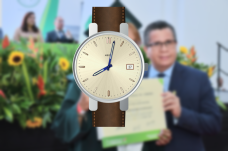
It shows 8h02
